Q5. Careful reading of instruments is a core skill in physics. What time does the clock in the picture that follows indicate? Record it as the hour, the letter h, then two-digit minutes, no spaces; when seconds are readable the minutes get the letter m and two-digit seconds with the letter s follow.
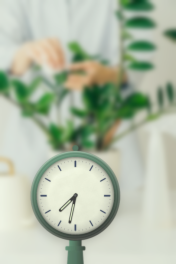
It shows 7h32
